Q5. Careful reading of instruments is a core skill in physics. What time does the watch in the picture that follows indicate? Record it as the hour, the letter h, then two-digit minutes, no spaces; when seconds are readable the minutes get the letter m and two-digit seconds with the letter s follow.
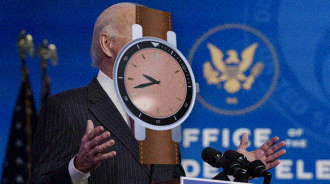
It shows 9h42
